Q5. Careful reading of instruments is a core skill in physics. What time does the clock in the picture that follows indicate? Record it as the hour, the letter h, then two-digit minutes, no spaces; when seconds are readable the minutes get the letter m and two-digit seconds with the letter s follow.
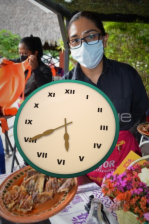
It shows 5h40
